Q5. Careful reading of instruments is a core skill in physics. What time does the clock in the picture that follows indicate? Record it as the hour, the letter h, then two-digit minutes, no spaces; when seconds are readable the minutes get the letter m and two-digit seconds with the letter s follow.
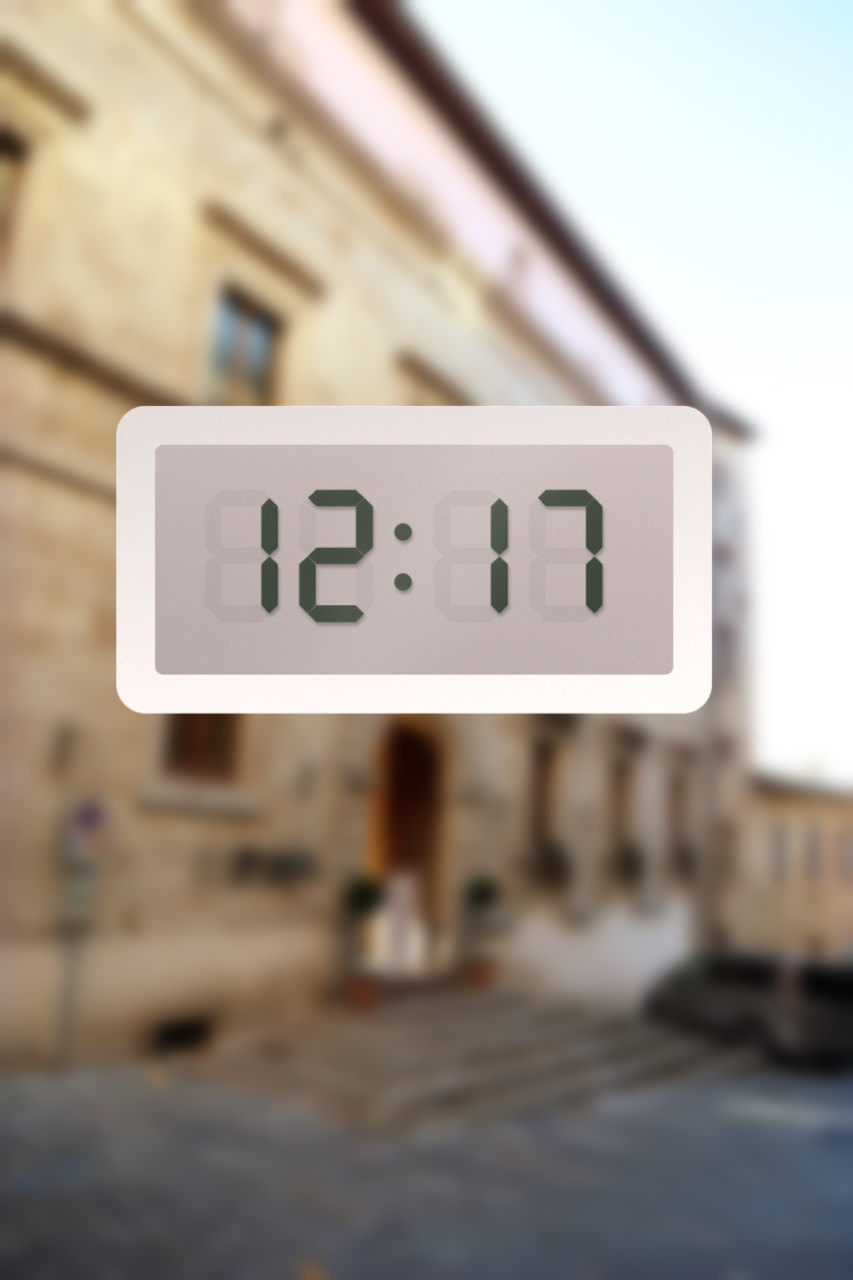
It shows 12h17
